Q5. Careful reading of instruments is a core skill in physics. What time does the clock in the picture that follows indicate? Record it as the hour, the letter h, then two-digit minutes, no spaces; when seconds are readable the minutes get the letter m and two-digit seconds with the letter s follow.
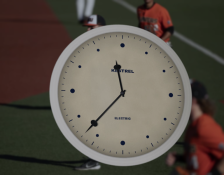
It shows 11h37
